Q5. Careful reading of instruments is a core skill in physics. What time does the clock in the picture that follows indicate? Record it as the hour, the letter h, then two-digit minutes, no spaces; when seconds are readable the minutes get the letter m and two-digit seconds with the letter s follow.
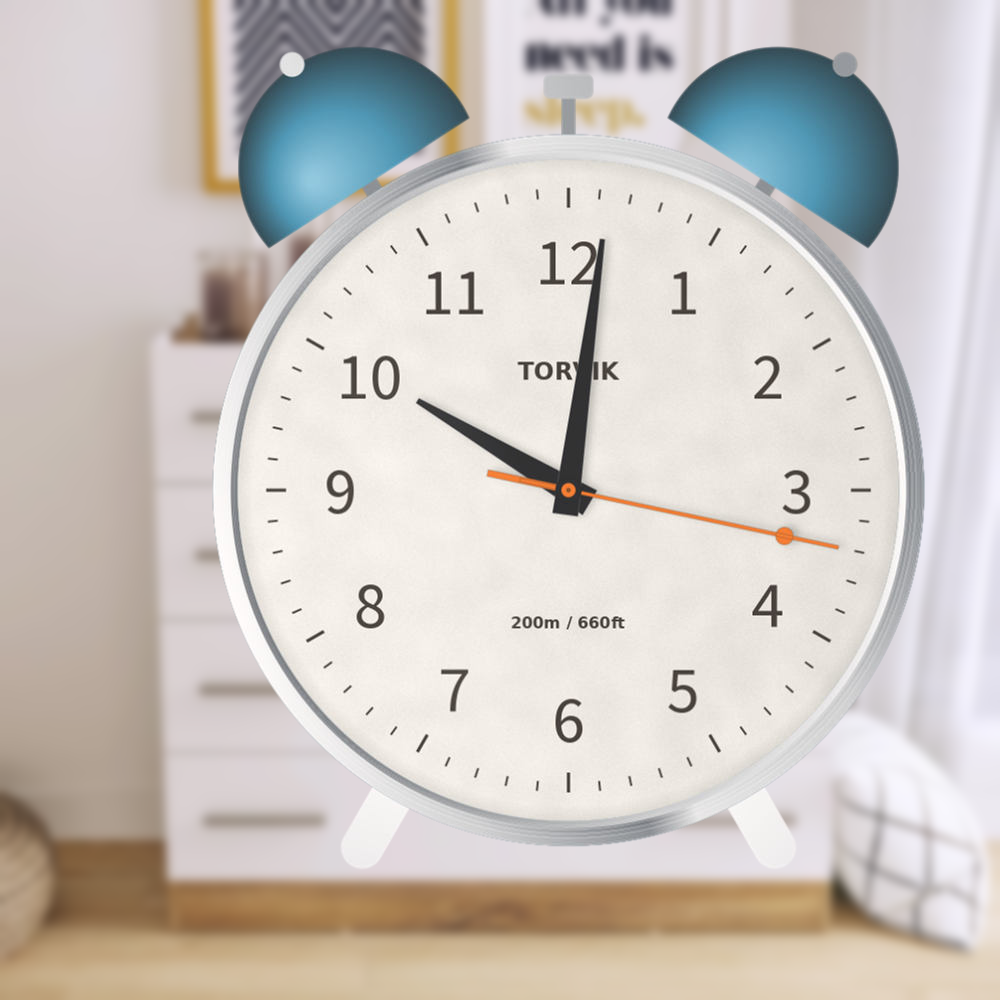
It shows 10h01m17s
